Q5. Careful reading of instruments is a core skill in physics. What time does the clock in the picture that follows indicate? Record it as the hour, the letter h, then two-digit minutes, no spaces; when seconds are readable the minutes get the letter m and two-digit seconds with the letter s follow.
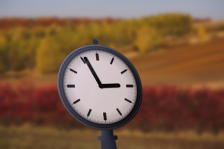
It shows 2h56
